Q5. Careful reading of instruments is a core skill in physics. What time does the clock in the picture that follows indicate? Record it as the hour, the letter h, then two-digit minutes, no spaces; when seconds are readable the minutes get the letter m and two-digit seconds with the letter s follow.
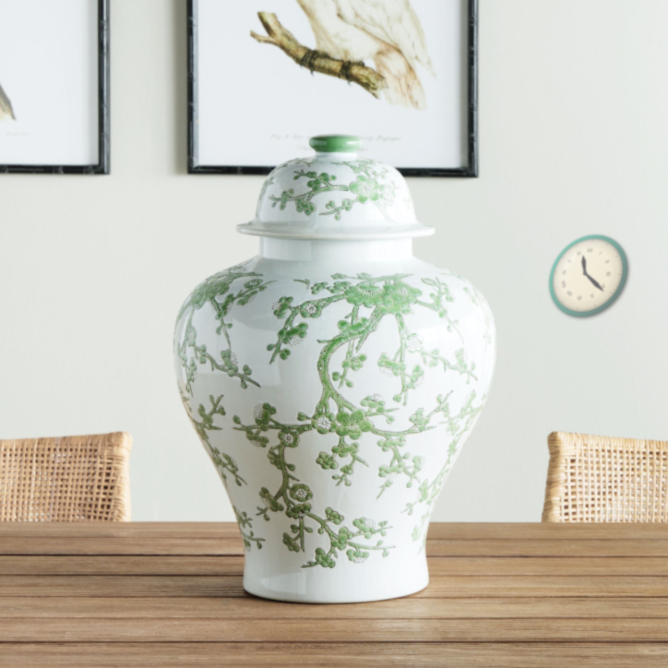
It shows 11h21
